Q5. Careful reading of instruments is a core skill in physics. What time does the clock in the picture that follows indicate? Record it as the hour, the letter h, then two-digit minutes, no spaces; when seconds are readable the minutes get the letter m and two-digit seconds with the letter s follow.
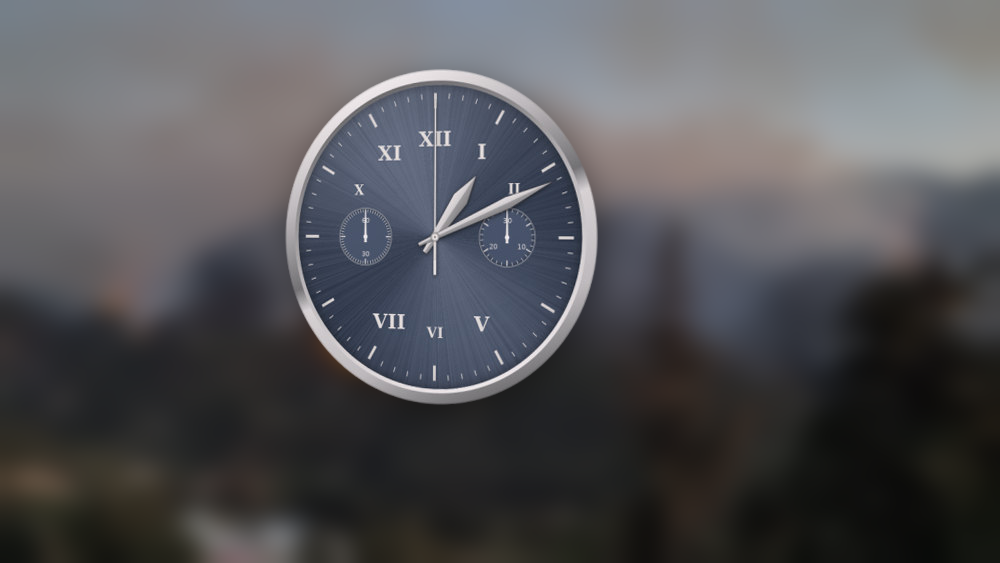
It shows 1h11
